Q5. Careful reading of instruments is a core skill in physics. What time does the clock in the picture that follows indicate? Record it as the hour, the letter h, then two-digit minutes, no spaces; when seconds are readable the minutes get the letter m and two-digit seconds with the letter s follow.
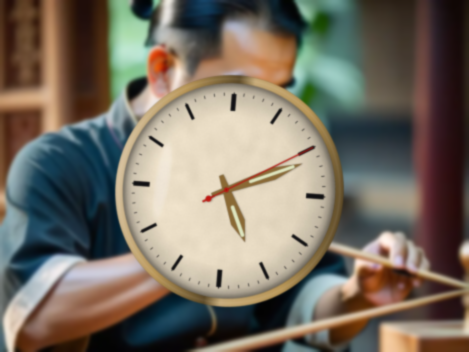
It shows 5h11m10s
